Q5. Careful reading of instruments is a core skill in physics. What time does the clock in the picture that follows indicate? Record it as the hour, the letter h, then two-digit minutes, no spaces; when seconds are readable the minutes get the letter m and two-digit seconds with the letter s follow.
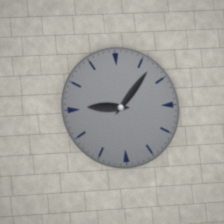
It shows 9h07
